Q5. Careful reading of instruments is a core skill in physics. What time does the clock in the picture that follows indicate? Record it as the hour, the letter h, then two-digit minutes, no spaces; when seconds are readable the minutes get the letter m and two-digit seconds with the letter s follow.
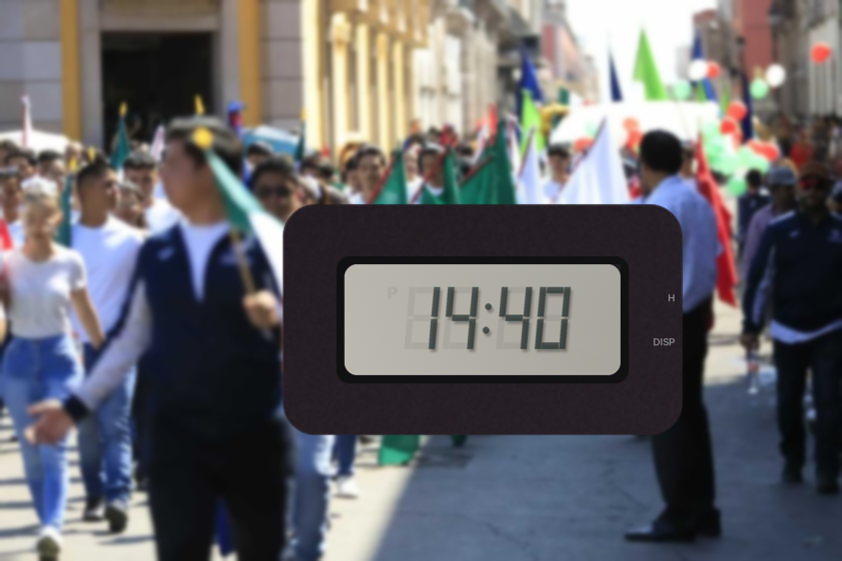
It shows 14h40
